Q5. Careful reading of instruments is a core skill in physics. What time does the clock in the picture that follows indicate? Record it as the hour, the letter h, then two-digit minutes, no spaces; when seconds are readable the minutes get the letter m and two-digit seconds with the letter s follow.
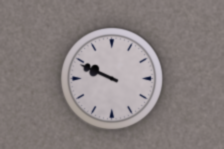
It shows 9h49
